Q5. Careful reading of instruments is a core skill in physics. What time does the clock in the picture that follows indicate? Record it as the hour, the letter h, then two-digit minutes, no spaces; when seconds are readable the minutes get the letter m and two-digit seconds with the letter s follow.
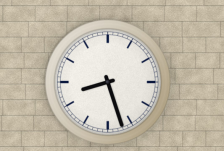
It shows 8h27
